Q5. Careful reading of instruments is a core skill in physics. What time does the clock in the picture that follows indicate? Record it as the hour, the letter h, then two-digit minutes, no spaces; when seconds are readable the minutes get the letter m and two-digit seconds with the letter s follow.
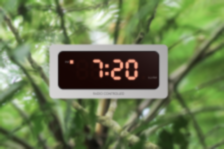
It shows 7h20
